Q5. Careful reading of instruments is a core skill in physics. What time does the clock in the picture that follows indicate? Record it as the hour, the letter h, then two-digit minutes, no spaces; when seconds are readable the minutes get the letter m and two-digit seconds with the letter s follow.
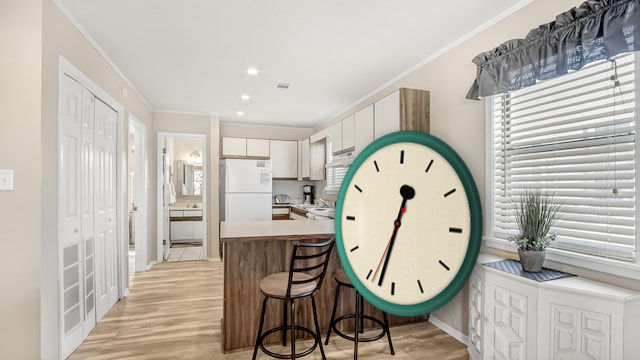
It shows 12h32m34s
